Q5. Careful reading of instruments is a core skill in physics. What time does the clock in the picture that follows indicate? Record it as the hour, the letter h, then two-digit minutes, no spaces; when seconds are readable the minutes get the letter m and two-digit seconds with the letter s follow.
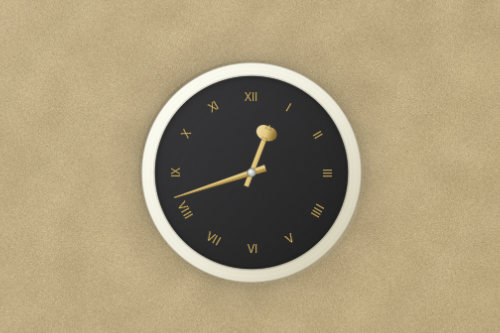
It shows 12h42
